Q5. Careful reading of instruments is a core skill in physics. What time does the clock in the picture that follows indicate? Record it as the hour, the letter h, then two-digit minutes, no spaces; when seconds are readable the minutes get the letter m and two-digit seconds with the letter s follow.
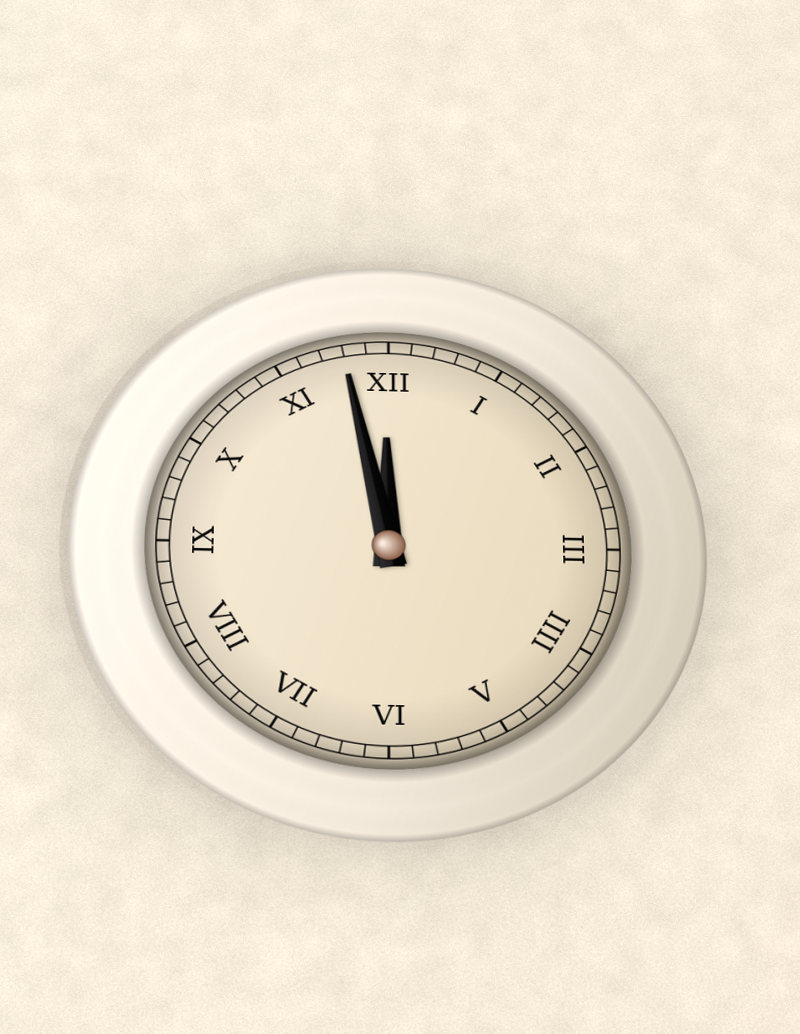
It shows 11h58
